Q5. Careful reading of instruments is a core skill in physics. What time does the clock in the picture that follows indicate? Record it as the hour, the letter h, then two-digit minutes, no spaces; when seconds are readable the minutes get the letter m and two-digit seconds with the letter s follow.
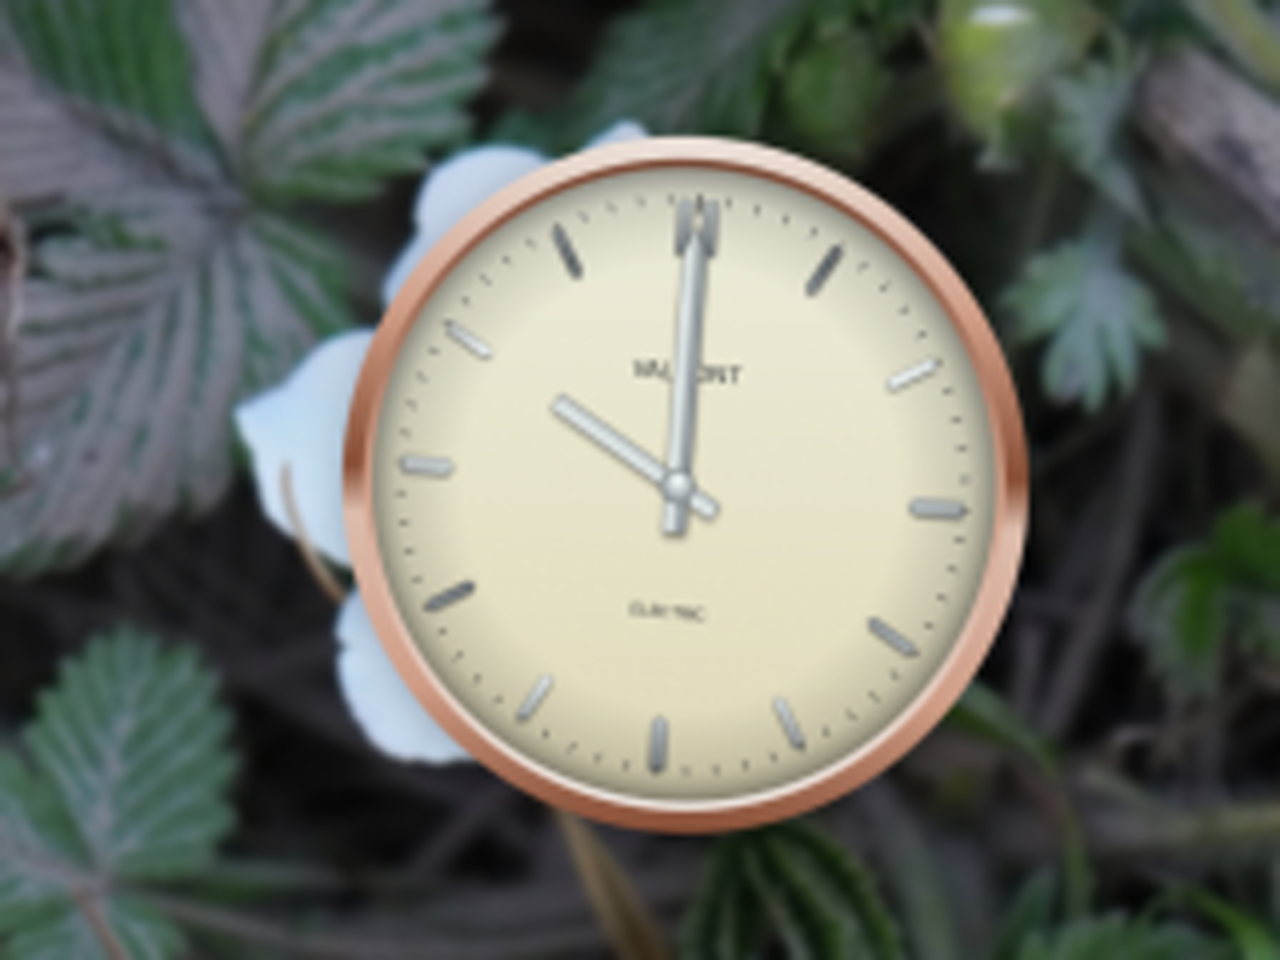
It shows 10h00
